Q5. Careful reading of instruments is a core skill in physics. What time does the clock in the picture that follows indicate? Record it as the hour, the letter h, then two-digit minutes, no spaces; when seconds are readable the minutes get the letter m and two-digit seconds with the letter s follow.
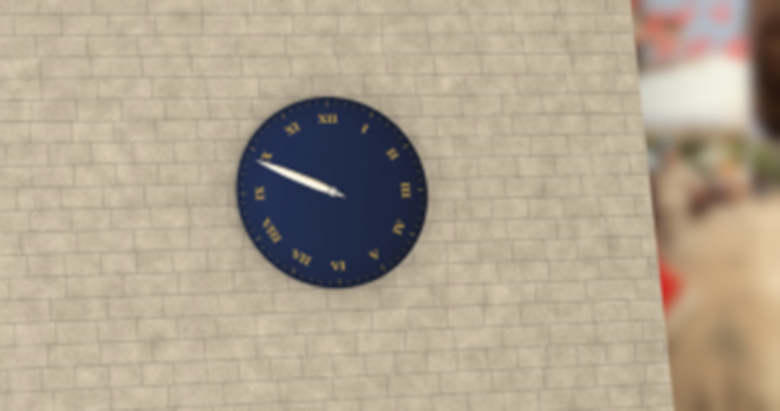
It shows 9h49
